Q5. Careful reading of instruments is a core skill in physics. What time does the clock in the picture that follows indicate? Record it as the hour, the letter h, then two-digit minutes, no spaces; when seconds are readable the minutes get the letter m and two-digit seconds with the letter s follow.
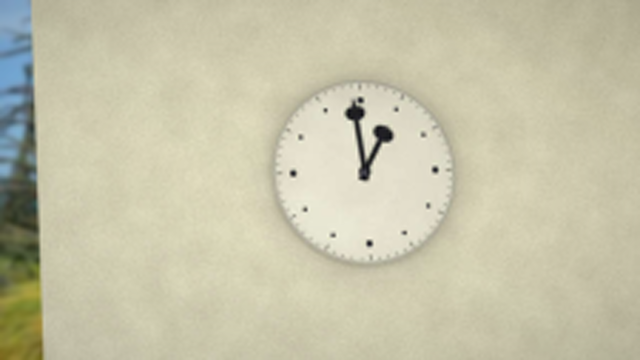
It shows 12h59
